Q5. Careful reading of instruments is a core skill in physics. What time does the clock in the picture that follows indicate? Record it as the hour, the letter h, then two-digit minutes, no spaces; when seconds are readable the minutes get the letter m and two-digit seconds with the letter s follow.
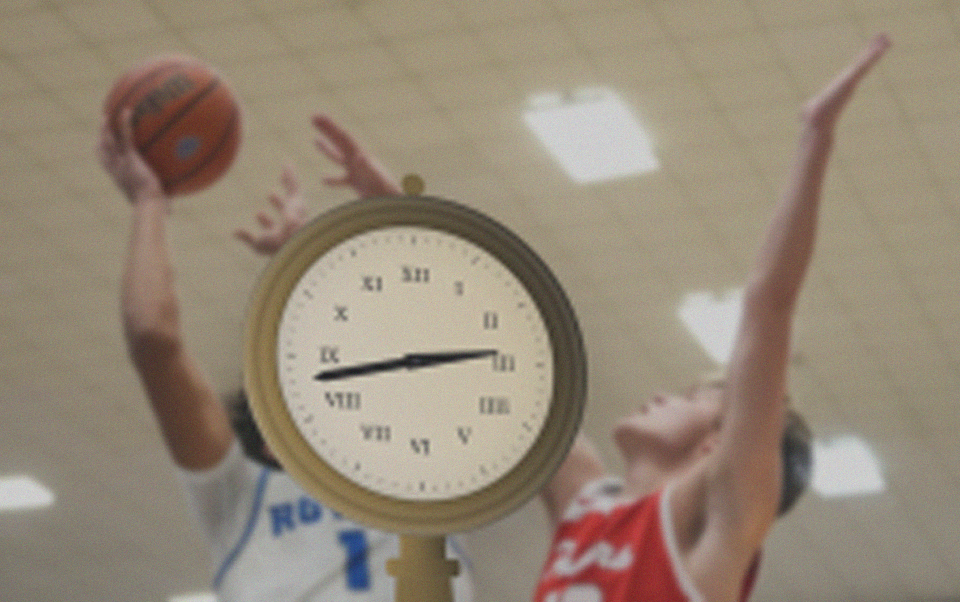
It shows 2h43
